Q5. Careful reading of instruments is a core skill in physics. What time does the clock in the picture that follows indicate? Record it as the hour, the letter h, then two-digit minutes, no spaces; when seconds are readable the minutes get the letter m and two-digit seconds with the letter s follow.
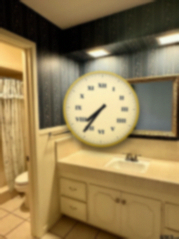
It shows 7h36
